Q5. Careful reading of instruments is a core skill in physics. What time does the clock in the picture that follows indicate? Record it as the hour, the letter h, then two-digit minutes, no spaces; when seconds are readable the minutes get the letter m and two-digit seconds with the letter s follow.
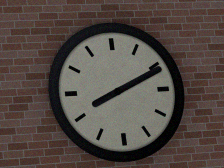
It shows 8h11
